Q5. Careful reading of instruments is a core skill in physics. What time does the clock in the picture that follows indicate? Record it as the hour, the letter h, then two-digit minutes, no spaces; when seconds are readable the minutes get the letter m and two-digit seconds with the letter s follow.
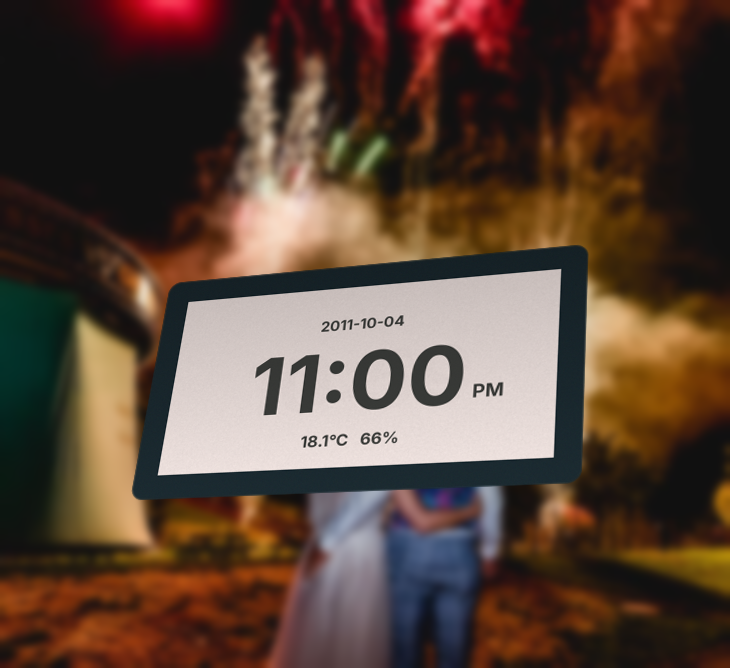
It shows 11h00
